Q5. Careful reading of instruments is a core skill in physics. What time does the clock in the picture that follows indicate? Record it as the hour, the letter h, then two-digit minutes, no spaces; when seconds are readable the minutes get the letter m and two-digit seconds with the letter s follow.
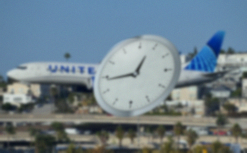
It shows 12h44
